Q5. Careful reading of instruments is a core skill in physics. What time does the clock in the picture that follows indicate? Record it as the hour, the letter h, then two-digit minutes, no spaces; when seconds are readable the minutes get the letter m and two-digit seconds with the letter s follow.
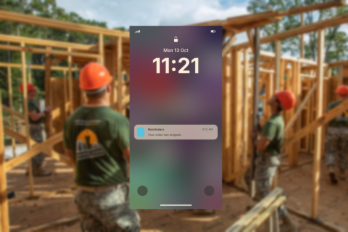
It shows 11h21
